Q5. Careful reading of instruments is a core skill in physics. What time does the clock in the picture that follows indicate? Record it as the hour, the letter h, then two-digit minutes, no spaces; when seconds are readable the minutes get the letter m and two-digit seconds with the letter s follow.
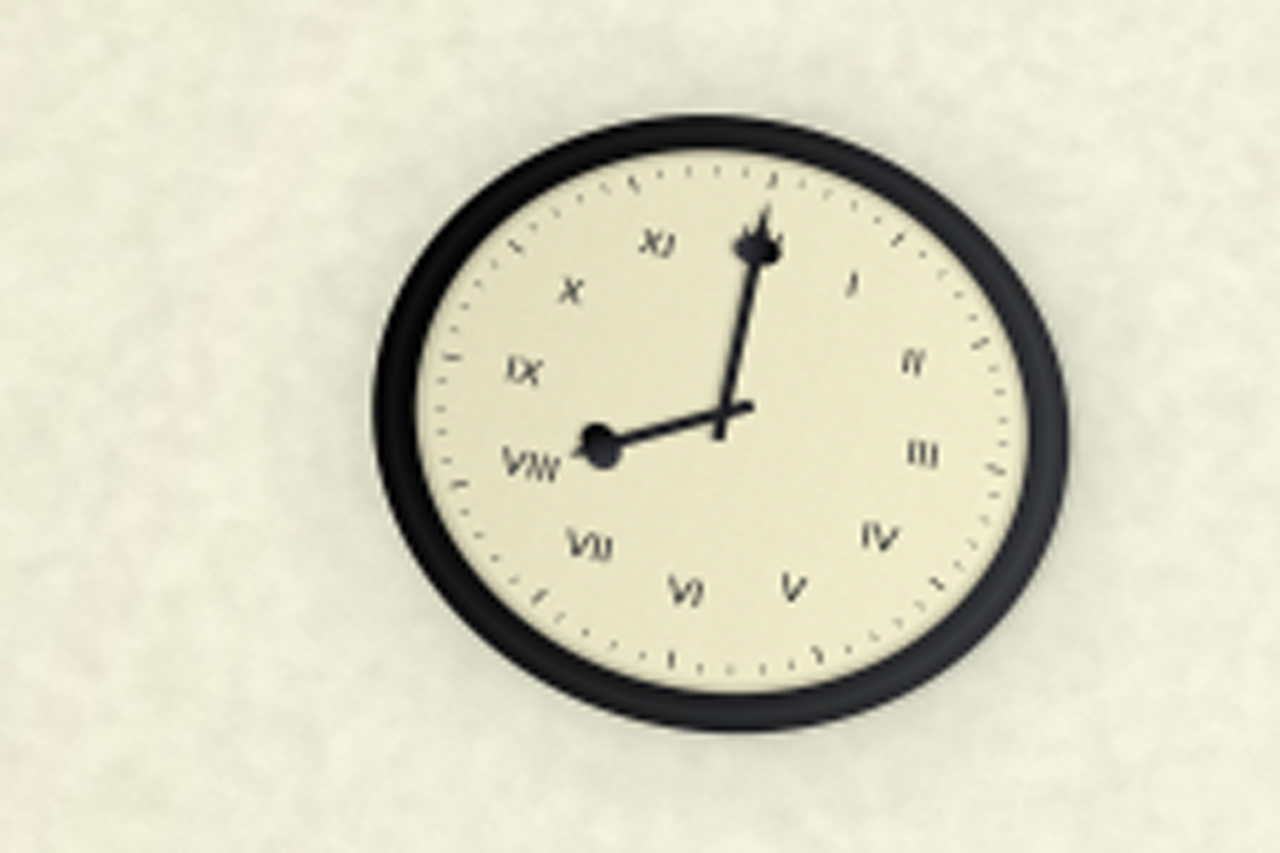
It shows 8h00
